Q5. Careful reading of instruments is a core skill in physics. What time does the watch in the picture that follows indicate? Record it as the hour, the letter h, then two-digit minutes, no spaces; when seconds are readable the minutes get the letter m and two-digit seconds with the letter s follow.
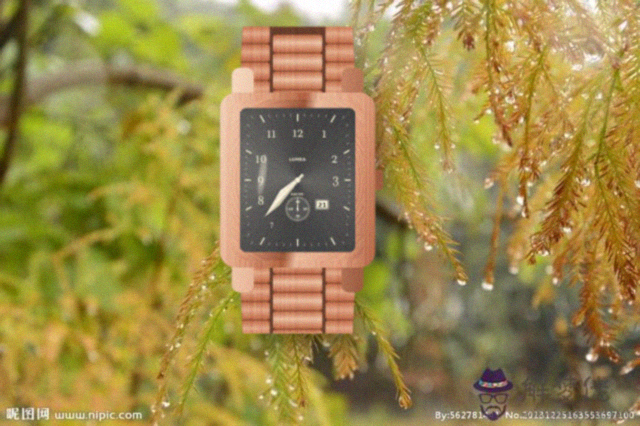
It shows 7h37
